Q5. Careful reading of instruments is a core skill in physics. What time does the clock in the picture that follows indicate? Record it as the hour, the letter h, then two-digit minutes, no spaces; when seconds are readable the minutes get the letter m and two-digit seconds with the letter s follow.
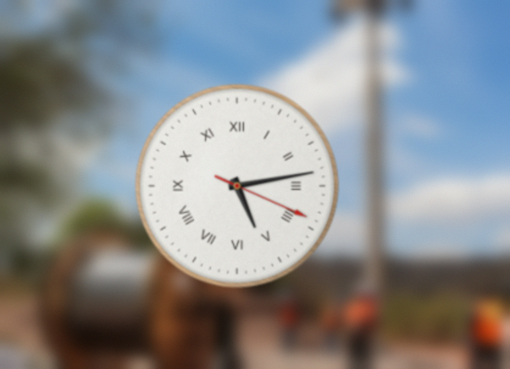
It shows 5h13m19s
